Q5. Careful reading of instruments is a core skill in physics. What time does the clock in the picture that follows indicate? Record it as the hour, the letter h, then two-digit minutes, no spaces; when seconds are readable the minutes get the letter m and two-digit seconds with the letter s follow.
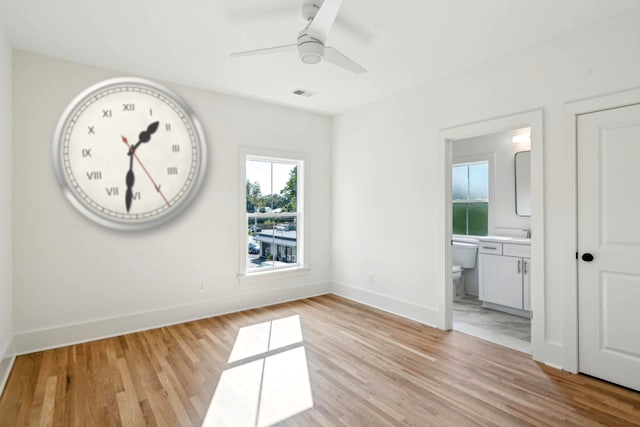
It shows 1h31m25s
